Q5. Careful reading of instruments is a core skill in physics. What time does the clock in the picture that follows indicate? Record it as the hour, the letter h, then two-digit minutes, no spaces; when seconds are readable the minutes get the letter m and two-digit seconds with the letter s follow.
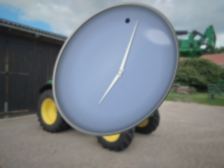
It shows 7h02
